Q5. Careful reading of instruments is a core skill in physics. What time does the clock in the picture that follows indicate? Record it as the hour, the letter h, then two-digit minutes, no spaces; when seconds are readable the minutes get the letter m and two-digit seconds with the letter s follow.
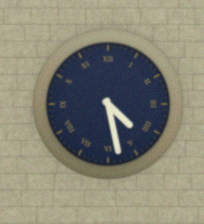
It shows 4h28
